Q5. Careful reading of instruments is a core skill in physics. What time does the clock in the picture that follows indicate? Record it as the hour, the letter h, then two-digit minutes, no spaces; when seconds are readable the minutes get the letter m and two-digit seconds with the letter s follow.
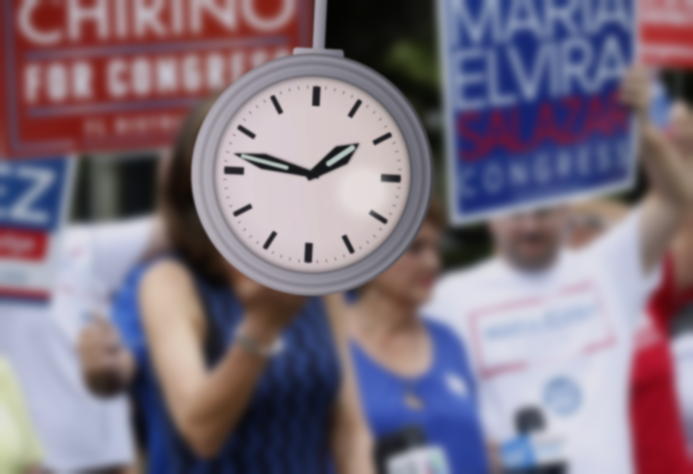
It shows 1h47
